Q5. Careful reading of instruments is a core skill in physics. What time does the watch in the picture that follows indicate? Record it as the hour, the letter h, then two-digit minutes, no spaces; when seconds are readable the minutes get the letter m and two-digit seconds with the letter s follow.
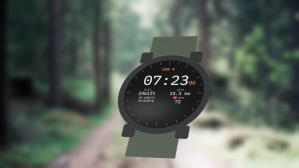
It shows 7h23
